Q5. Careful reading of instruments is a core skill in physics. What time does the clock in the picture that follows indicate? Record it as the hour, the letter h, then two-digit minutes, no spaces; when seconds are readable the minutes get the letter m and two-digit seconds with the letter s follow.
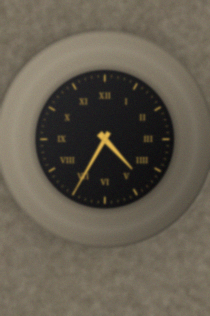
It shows 4h35
